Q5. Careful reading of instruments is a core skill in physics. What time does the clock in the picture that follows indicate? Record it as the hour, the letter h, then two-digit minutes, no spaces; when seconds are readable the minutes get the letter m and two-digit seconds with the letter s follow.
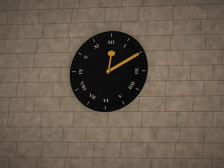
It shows 12h10
